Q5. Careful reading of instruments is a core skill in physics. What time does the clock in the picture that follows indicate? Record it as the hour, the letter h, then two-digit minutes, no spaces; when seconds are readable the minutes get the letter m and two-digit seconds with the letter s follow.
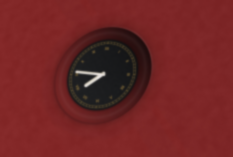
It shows 7h46
